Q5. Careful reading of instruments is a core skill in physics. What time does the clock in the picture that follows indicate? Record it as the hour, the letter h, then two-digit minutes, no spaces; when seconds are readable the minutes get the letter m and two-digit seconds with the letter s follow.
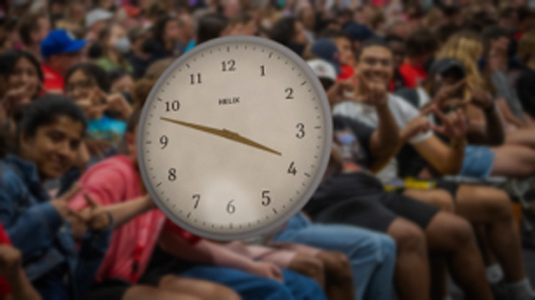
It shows 3h48
